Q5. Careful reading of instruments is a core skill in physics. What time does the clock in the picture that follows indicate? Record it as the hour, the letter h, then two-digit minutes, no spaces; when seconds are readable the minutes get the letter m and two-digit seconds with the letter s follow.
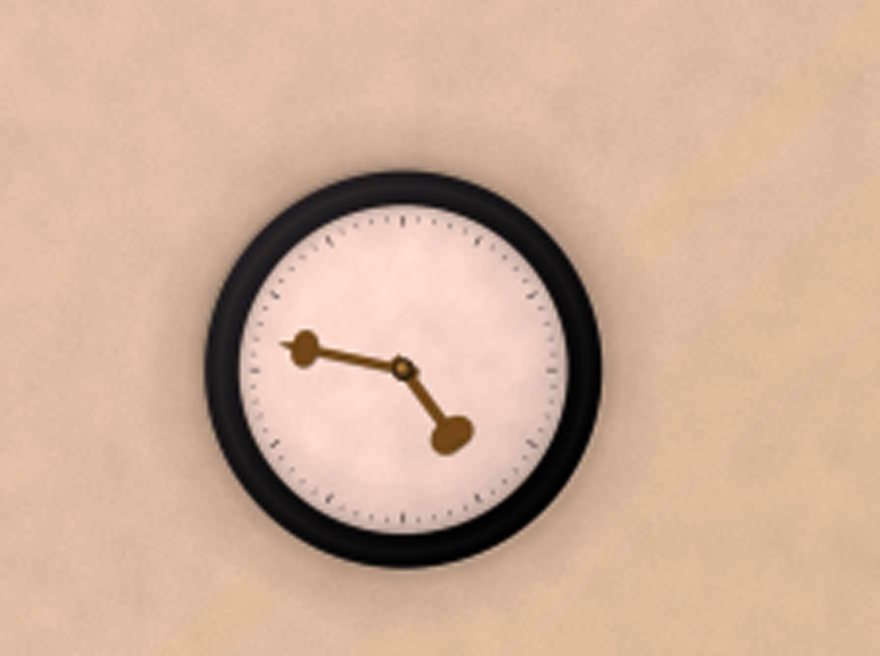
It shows 4h47
